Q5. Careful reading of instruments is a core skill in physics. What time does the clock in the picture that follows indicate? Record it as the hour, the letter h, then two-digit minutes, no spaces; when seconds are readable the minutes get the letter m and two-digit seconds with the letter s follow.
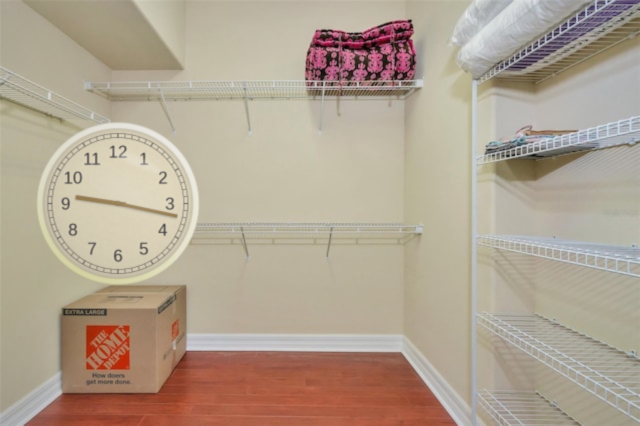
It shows 9h17
